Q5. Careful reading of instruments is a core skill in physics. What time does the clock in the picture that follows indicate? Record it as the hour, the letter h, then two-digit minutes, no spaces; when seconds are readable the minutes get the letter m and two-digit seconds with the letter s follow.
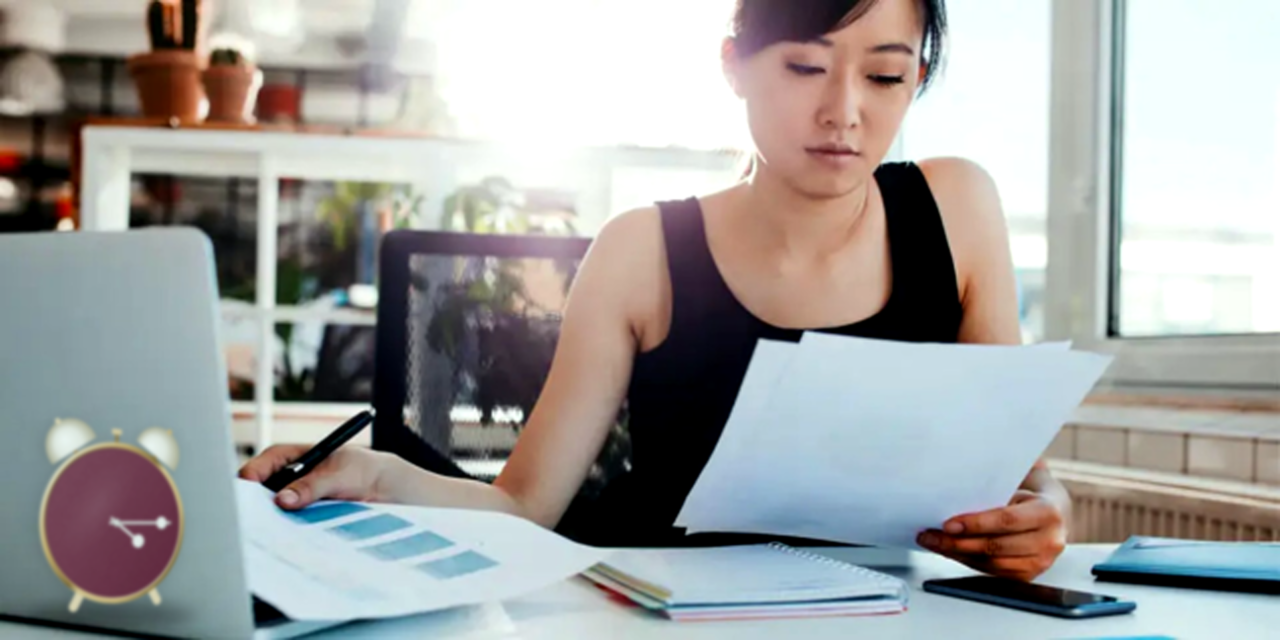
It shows 4h15
